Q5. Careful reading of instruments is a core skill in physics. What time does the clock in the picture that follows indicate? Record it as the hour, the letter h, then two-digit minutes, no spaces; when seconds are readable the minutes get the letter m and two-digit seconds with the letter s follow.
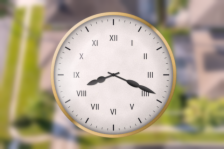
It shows 8h19
